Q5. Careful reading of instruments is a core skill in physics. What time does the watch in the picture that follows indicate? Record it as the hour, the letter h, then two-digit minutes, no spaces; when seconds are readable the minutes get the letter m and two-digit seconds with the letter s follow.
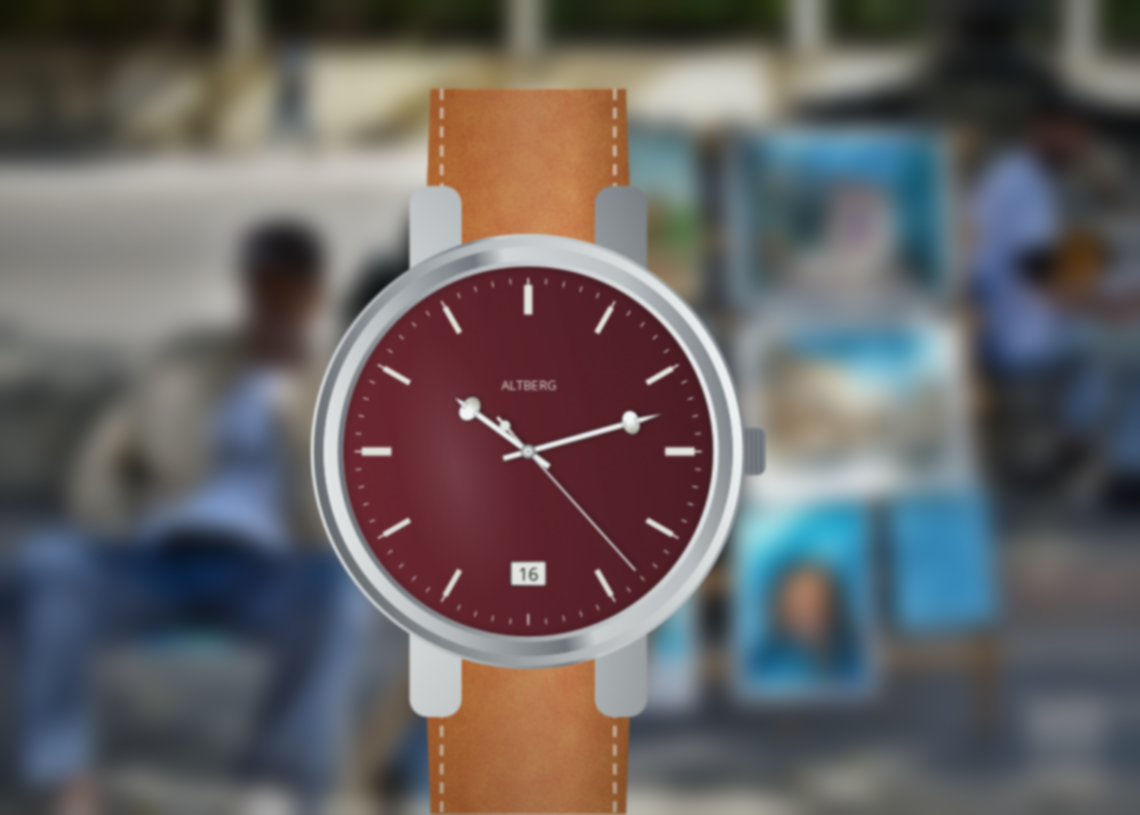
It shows 10h12m23s
